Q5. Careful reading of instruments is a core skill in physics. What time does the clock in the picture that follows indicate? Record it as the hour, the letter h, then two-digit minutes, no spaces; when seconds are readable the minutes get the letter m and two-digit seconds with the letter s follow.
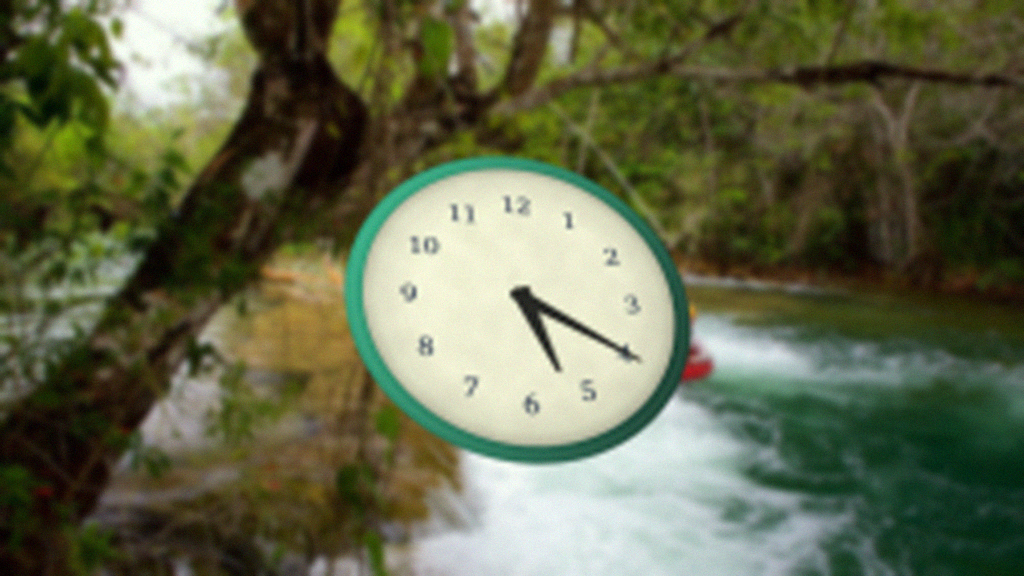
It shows 5h20
